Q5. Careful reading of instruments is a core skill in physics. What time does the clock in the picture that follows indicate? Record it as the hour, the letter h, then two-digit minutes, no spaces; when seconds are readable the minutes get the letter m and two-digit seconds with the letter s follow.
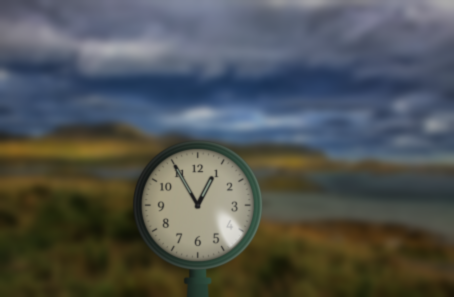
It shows 12h55
